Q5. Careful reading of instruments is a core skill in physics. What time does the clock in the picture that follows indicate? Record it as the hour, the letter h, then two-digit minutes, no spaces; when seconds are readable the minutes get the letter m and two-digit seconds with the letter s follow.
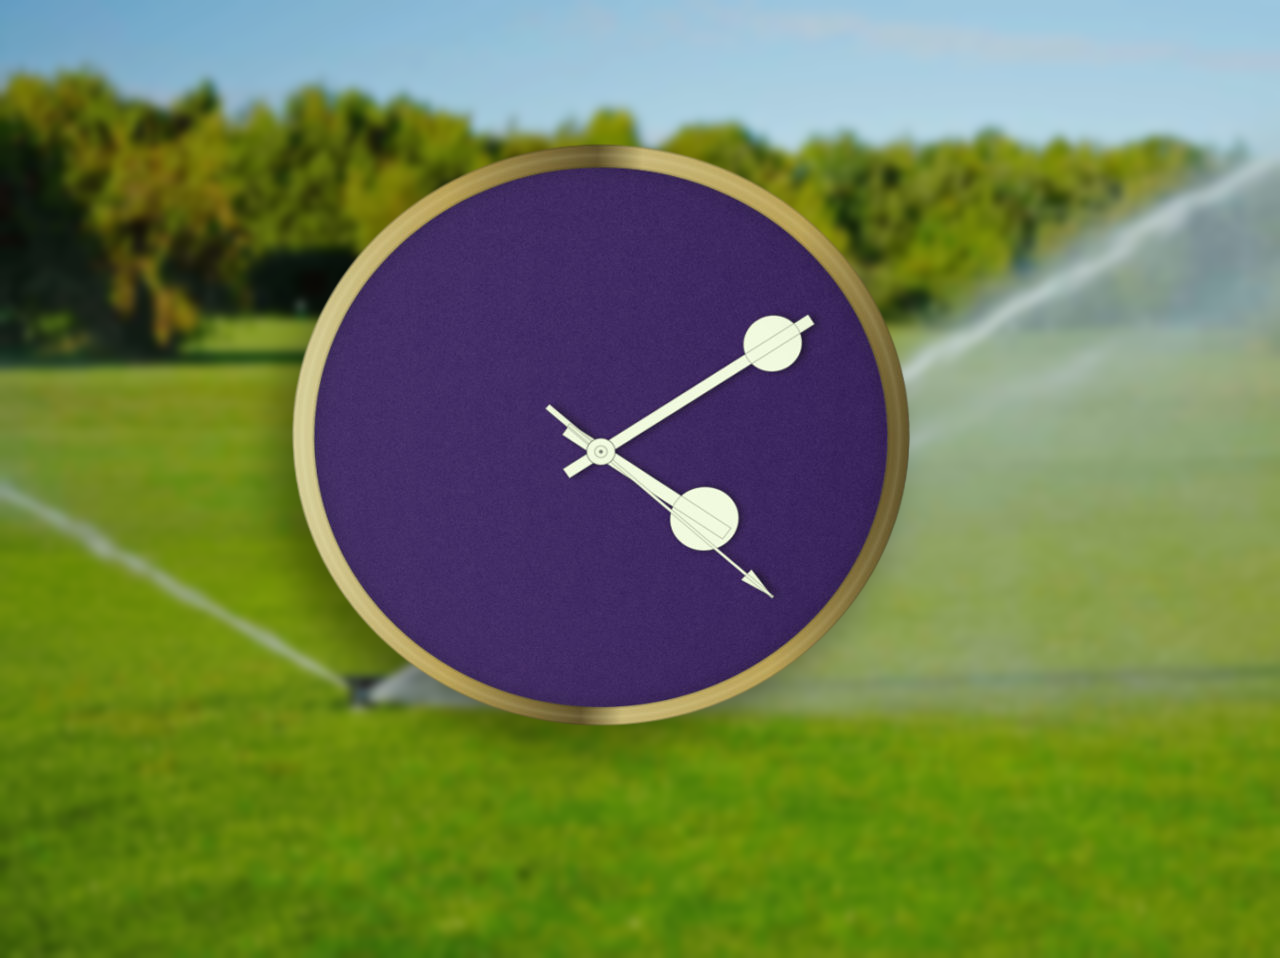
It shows 4h09m22s
